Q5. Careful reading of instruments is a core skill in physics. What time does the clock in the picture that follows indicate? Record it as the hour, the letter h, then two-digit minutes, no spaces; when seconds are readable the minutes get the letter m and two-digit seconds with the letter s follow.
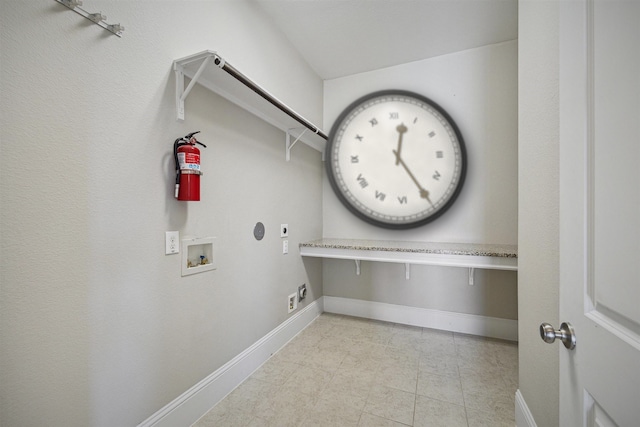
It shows 12h25
